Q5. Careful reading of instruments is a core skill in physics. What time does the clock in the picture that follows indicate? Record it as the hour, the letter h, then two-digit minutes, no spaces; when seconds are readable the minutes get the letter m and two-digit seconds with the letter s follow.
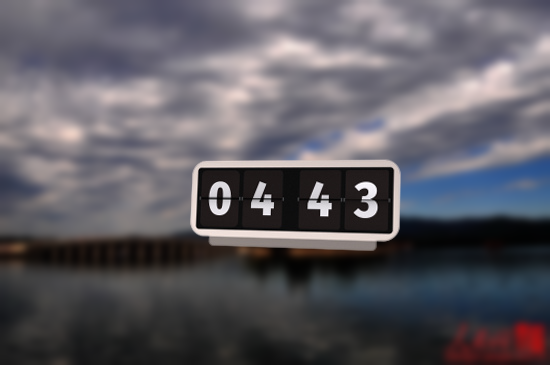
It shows 4h43
